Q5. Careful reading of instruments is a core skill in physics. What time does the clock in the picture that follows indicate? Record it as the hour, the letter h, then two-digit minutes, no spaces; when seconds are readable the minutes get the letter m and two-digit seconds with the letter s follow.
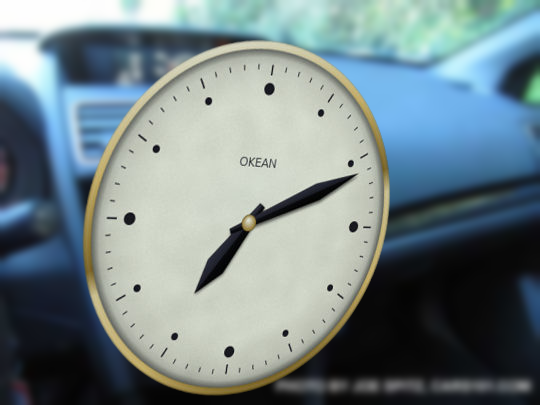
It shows 7h11
